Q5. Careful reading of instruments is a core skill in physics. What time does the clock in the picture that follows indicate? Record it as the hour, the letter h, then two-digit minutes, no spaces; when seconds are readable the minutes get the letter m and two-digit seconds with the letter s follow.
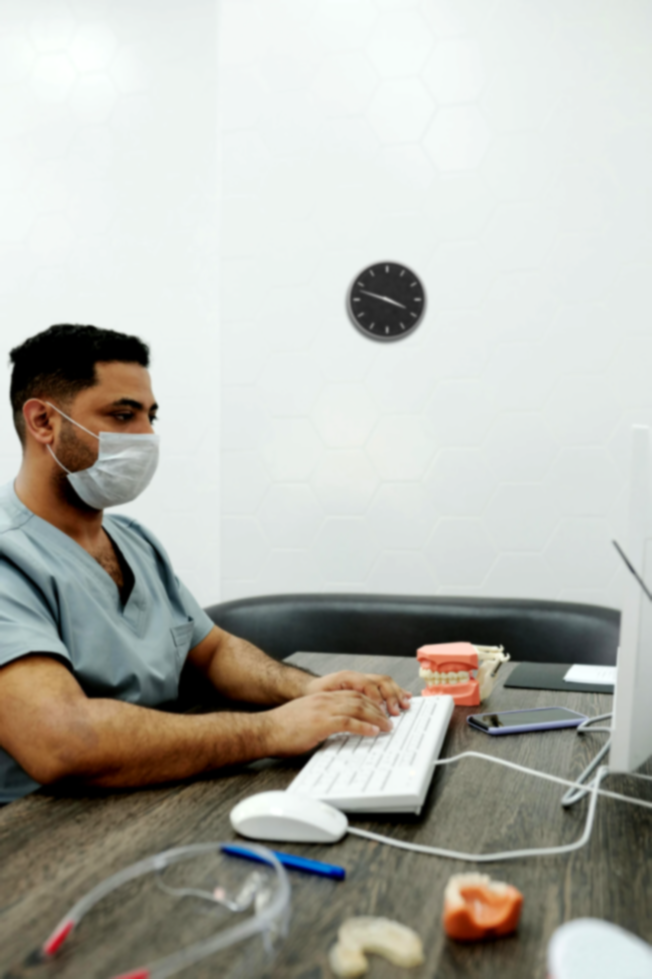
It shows 3h48
